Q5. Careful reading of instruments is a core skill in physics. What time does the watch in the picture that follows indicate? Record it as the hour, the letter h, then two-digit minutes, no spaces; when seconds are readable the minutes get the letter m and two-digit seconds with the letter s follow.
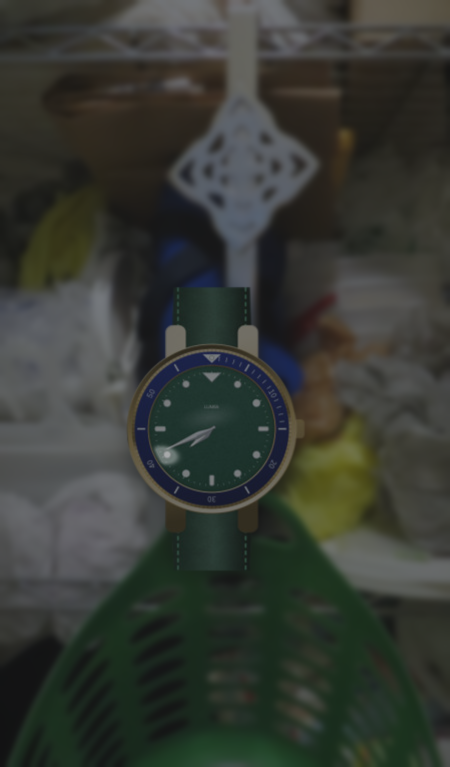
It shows 7h41
